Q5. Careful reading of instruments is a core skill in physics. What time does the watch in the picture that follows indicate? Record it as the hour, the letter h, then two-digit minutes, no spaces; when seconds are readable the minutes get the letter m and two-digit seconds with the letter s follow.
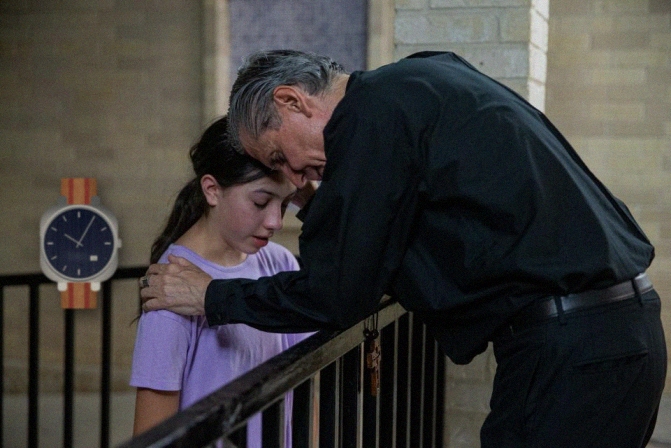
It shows 10h05
